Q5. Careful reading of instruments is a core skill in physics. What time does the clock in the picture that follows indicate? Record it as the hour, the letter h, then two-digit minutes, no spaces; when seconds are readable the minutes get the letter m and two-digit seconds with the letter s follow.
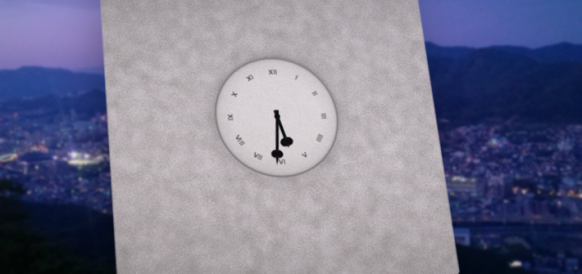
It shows 5h31
